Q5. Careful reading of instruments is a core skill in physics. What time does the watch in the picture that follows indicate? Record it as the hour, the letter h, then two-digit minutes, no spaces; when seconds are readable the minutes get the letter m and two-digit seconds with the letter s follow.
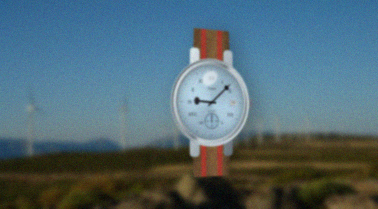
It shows 9h08
